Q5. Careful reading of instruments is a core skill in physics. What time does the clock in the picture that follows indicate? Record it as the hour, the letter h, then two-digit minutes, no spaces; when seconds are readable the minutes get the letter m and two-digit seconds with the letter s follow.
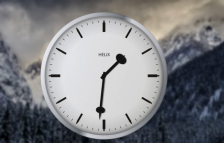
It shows 1h31
